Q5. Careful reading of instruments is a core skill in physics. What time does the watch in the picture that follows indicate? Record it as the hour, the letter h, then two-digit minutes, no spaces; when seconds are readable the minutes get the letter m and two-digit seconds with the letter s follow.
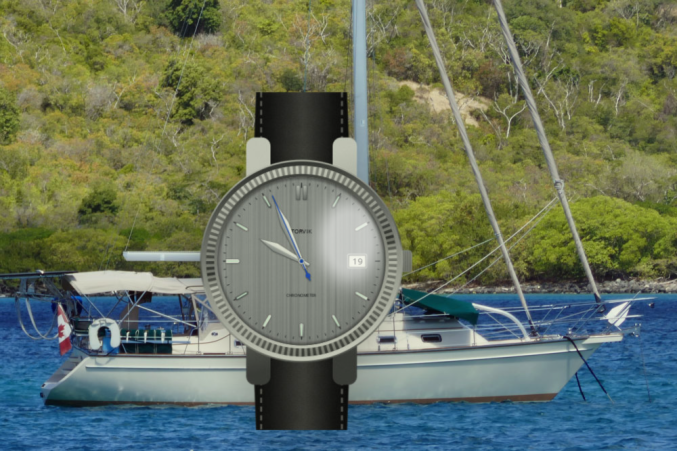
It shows 9h55m56s
